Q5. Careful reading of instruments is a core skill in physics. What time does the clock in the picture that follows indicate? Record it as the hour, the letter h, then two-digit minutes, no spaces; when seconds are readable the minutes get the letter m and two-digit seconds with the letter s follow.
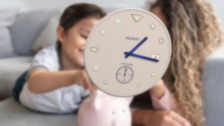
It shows 1h16
